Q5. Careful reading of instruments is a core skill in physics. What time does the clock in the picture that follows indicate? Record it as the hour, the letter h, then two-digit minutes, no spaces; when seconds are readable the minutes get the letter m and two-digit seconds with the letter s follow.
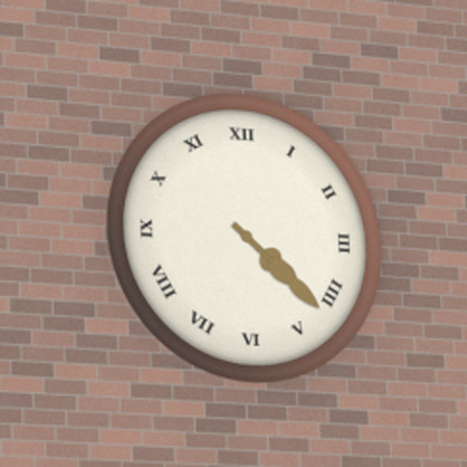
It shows 4h22
